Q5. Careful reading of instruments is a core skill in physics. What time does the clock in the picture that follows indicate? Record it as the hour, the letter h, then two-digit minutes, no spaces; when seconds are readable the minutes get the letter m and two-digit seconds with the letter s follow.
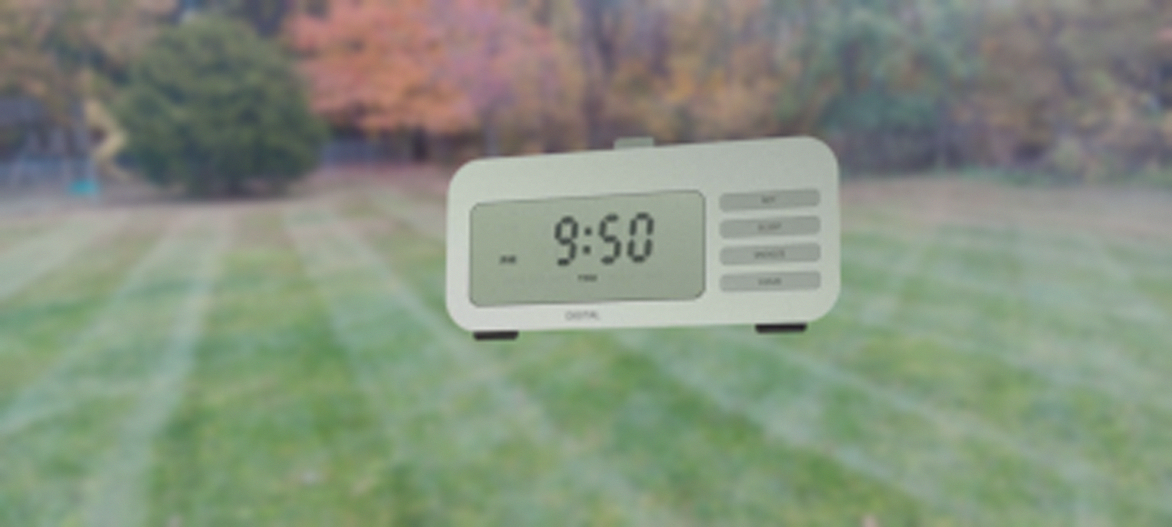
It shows 9h50
